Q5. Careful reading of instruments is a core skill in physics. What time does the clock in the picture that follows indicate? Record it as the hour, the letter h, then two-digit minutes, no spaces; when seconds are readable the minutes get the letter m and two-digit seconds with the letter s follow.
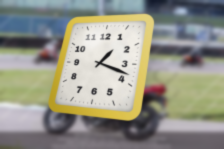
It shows 1h18
